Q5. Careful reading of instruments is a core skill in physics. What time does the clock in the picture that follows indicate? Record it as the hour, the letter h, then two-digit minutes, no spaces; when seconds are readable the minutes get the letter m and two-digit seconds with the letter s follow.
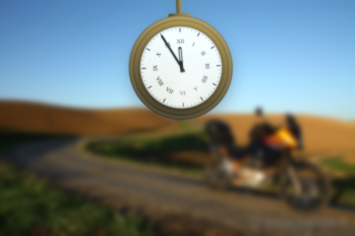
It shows 11h55
